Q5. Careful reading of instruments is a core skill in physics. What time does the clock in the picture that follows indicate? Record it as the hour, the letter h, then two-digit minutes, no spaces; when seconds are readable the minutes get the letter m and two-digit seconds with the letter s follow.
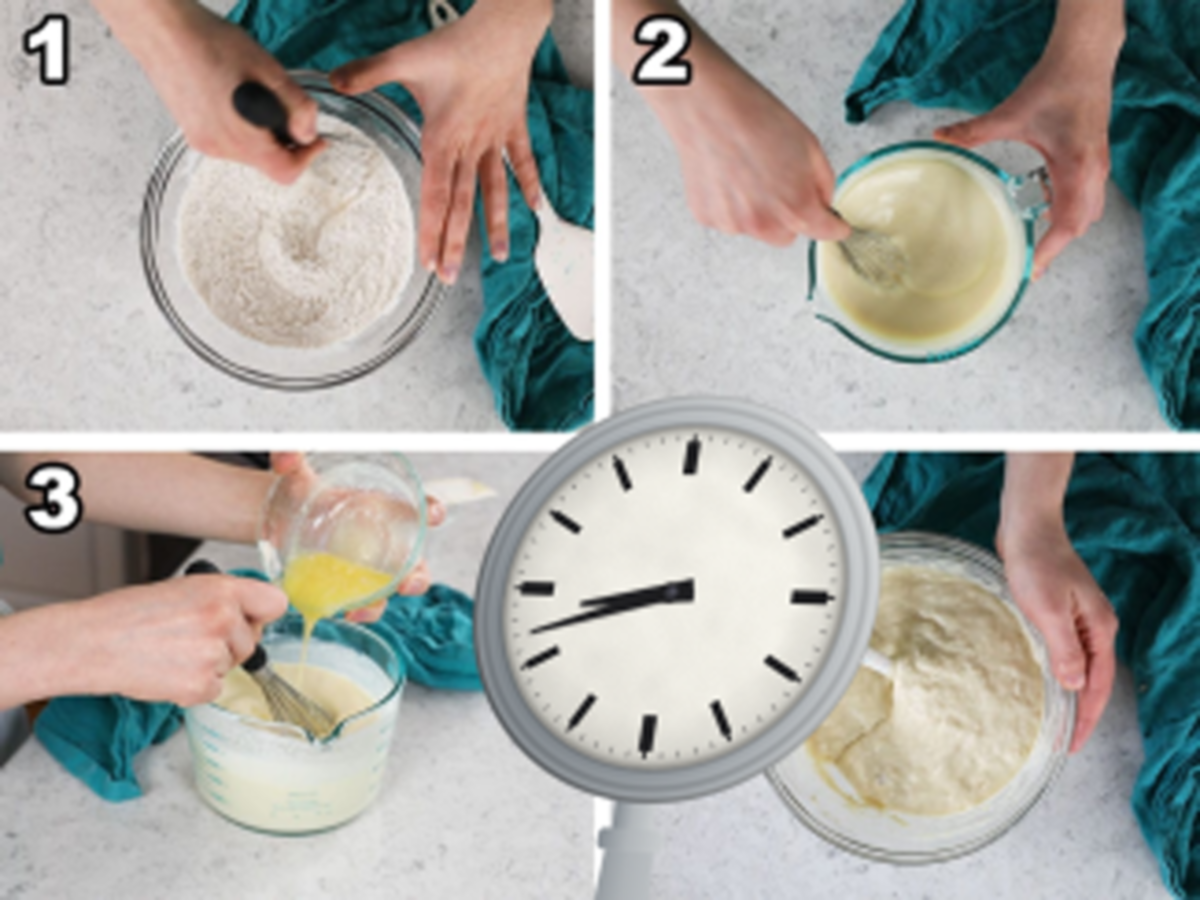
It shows 8h42
